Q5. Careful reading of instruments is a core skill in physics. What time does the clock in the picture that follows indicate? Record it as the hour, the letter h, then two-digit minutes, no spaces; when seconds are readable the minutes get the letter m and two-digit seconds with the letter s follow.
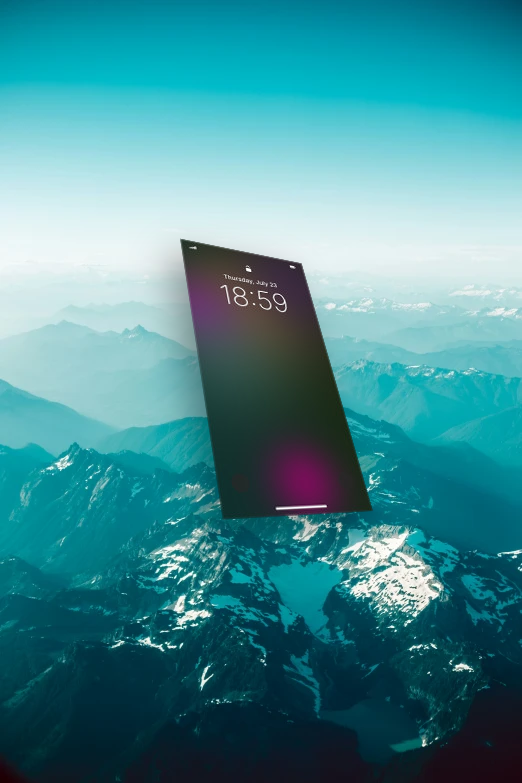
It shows 18h59
